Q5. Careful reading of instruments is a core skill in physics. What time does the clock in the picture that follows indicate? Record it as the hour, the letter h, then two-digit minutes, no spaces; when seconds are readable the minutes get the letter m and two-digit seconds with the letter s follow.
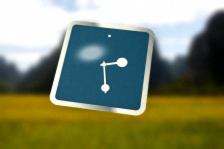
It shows 2h28
